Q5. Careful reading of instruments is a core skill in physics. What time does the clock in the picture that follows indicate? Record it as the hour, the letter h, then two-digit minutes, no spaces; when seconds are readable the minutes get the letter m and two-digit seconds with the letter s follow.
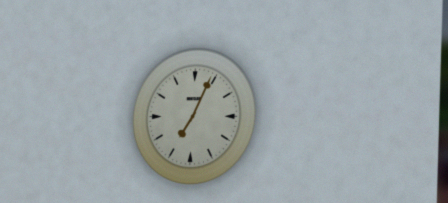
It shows 7h04
